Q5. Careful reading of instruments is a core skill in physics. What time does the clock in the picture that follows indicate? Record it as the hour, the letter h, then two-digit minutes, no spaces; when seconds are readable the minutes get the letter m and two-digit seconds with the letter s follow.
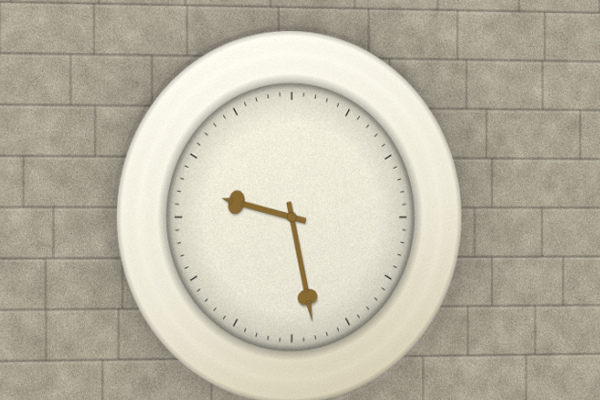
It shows 9h28
